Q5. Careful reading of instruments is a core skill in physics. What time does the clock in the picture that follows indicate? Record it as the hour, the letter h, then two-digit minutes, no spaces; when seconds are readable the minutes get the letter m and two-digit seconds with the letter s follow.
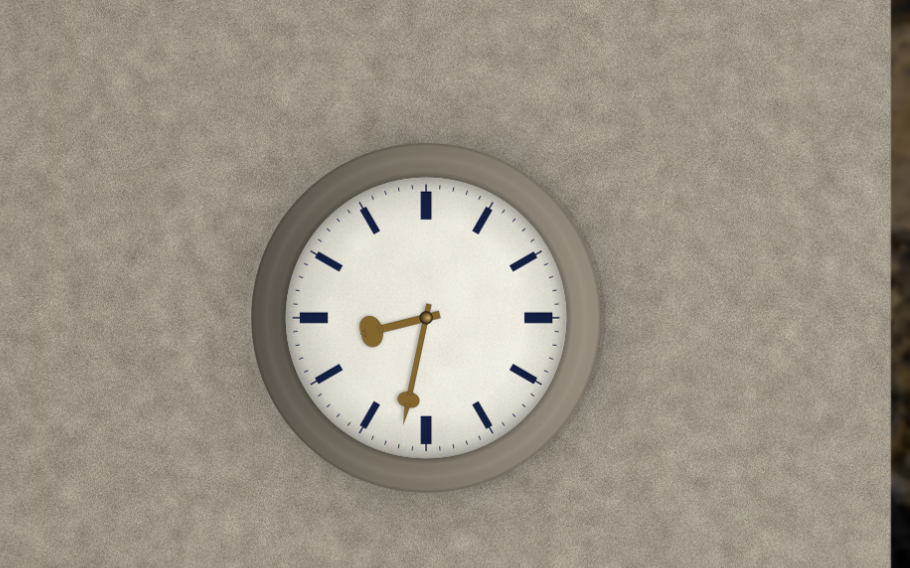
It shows 8h32
